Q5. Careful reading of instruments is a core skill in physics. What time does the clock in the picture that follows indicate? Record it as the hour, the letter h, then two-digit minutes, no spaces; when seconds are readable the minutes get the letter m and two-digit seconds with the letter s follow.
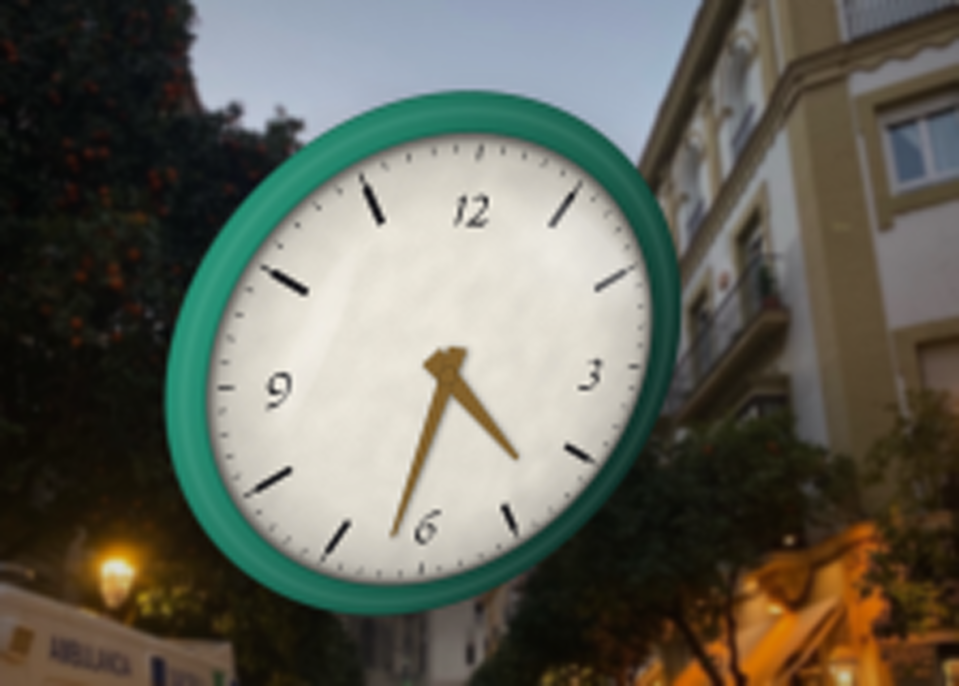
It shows 4h32
